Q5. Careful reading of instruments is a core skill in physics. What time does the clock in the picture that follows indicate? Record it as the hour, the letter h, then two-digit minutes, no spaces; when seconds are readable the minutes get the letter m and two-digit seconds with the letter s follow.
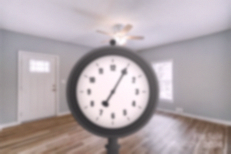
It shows 7h05
